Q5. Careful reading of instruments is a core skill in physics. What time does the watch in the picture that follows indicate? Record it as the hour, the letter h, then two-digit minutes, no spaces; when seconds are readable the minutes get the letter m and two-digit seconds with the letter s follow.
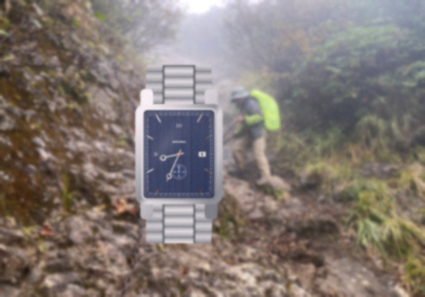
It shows 8h34
